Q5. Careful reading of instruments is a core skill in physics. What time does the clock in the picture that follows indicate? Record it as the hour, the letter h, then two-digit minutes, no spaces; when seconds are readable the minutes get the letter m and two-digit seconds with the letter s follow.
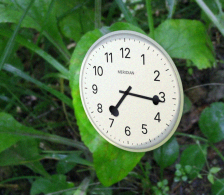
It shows 7h16
